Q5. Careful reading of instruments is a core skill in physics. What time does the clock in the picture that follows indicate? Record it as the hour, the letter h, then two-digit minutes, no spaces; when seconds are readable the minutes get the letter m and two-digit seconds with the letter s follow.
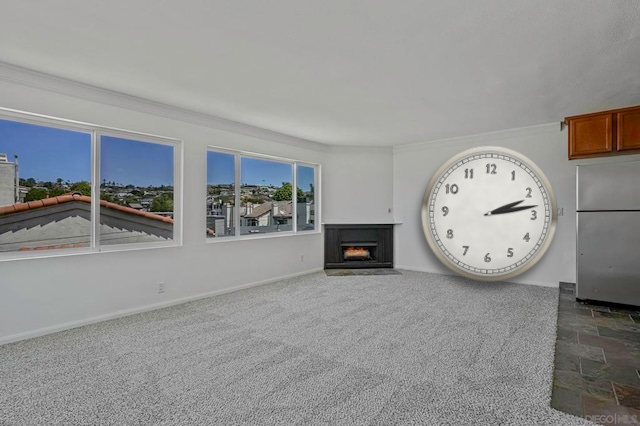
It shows 2h13
